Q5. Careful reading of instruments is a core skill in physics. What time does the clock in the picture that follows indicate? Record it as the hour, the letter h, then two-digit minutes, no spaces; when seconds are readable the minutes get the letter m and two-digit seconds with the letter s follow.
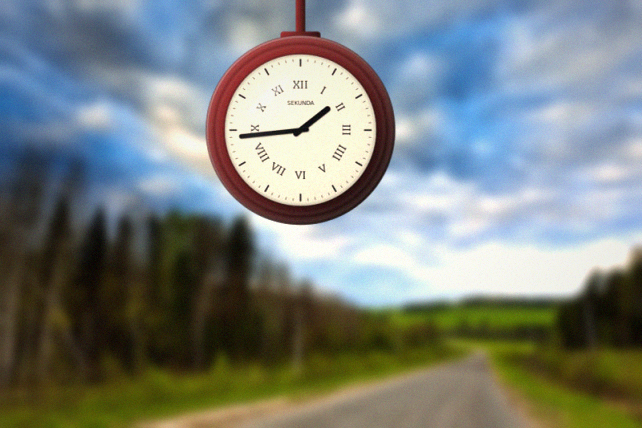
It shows 1h44
